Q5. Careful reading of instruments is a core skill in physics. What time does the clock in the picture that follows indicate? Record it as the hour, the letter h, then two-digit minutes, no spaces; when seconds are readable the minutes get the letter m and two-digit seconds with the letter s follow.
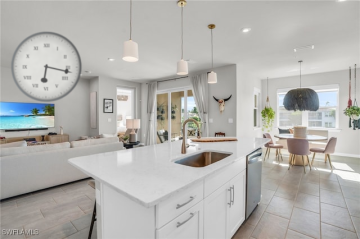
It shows 6h17
